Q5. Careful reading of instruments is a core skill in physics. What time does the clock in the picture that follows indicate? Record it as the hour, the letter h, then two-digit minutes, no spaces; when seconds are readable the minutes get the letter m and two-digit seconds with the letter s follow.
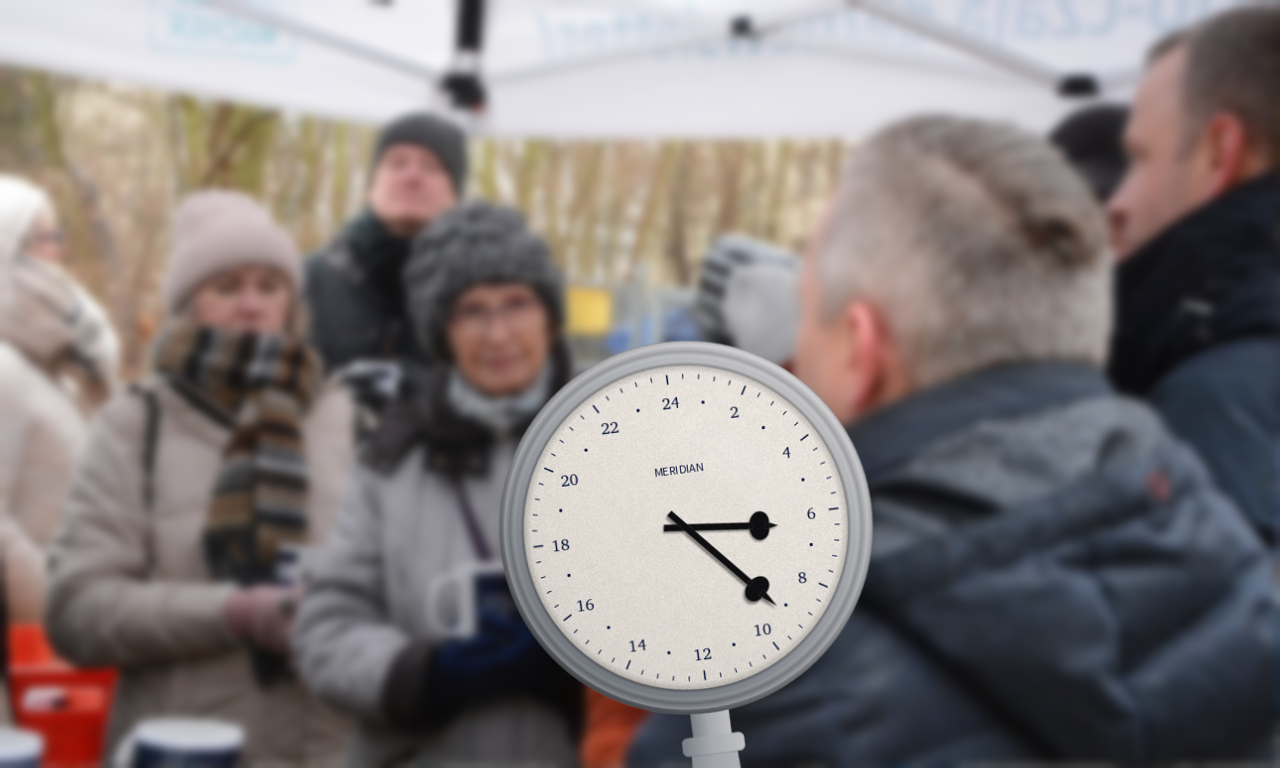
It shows 6h23
